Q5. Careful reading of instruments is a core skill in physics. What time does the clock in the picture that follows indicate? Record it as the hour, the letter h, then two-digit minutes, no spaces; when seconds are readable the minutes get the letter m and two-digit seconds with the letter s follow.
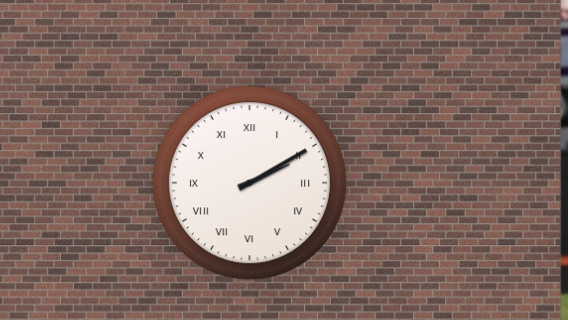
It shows 2h10
